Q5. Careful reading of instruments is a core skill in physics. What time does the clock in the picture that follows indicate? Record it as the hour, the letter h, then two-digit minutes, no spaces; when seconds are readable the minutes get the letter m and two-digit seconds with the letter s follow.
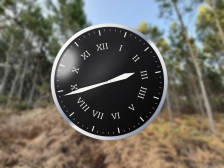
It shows 2h44
